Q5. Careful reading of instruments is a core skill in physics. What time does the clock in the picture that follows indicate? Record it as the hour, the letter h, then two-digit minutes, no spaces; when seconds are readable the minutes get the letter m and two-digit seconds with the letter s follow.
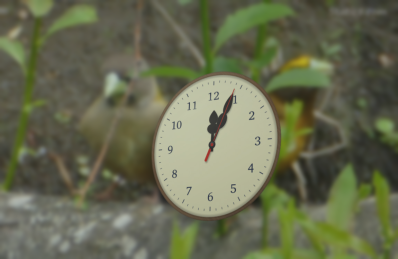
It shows 12h04m04s
